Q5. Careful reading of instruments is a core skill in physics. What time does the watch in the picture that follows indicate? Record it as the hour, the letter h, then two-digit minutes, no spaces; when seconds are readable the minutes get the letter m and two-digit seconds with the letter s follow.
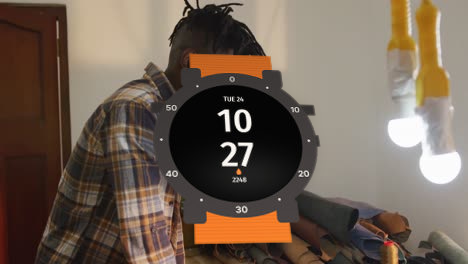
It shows 10h27
